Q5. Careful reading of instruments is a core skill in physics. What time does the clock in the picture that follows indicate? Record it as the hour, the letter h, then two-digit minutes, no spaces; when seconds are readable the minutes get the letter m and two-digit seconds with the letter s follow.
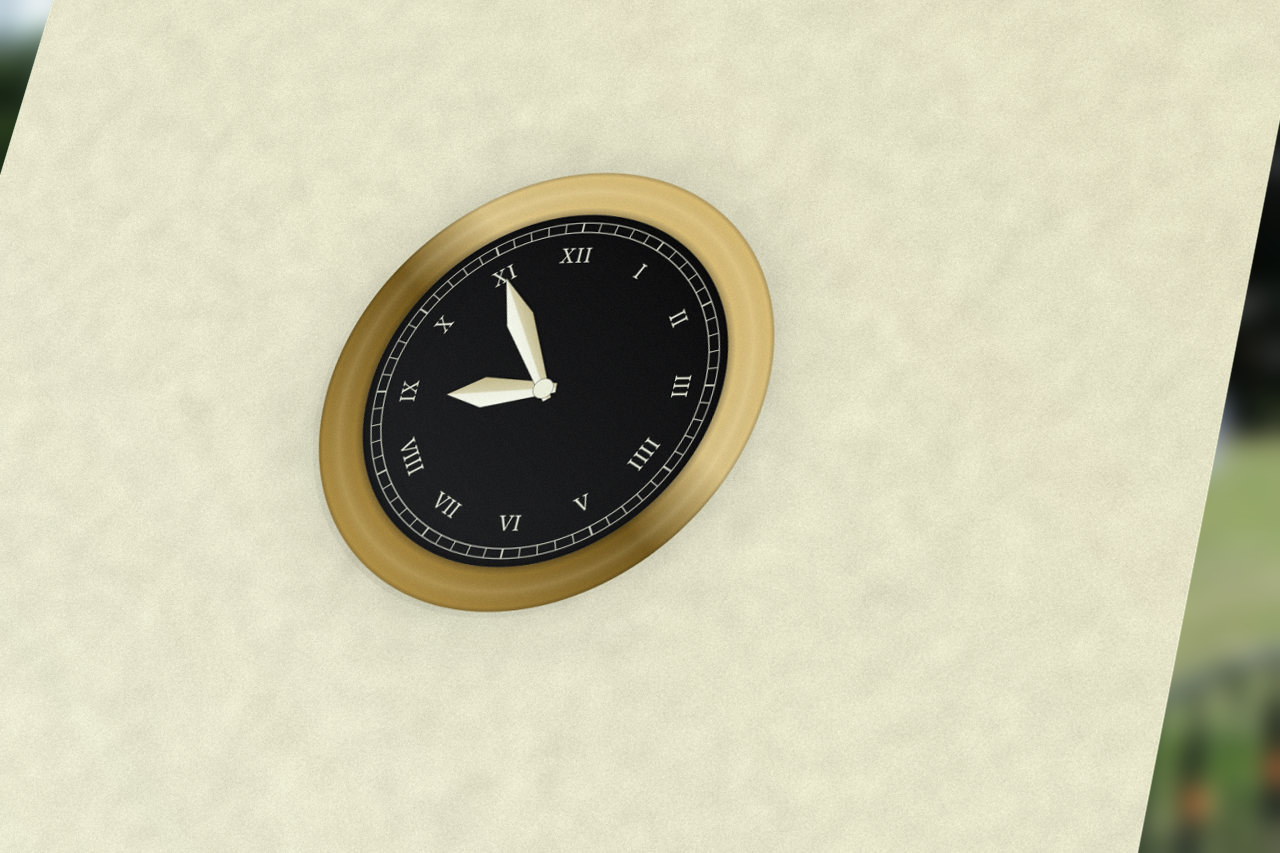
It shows 8h55
